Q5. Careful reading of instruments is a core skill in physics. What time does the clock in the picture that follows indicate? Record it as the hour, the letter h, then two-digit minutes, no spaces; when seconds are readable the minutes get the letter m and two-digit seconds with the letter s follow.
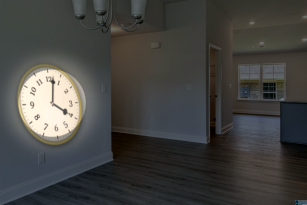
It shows 4h02
